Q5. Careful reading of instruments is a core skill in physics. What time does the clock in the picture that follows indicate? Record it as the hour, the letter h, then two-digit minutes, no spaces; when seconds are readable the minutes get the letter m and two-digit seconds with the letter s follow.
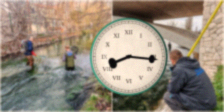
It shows 8h16
